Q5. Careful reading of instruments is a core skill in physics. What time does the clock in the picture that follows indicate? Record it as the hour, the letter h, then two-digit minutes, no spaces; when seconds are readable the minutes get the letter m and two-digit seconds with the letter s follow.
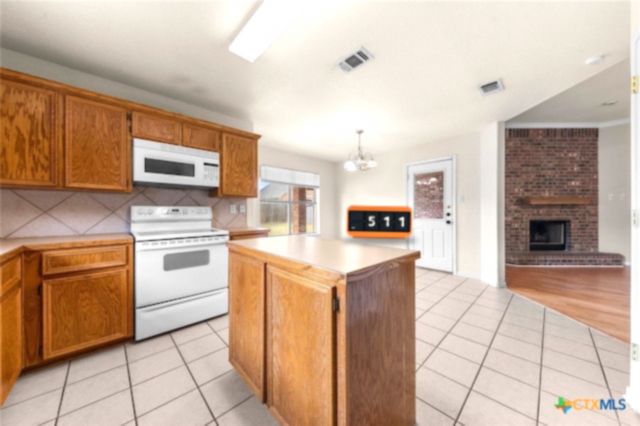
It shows 5h11
